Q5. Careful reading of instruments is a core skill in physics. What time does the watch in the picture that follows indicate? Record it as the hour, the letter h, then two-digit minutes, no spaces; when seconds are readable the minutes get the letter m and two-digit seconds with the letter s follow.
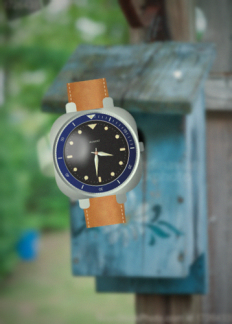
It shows 3h31
